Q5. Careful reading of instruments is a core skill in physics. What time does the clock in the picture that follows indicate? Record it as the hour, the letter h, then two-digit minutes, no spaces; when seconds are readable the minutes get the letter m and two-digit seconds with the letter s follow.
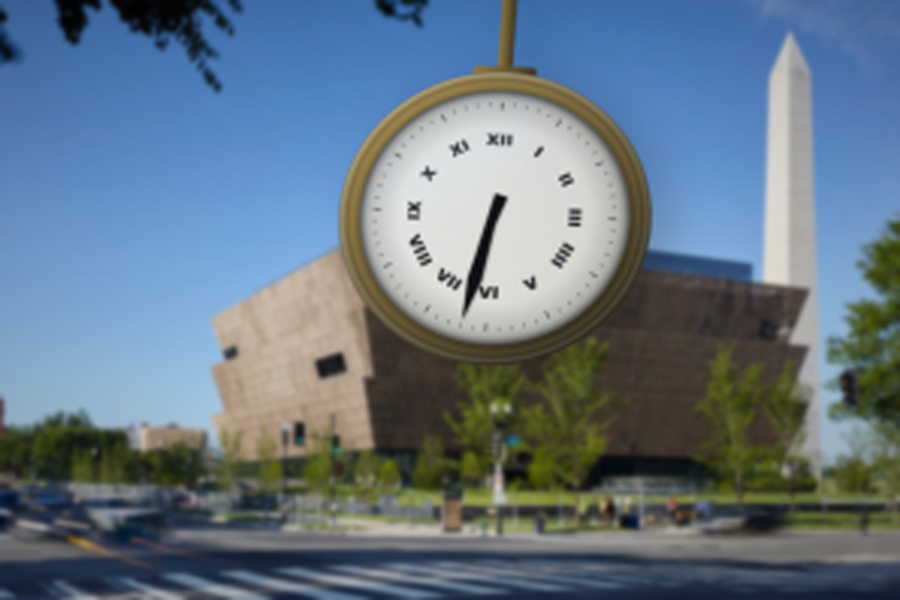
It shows 6h32
